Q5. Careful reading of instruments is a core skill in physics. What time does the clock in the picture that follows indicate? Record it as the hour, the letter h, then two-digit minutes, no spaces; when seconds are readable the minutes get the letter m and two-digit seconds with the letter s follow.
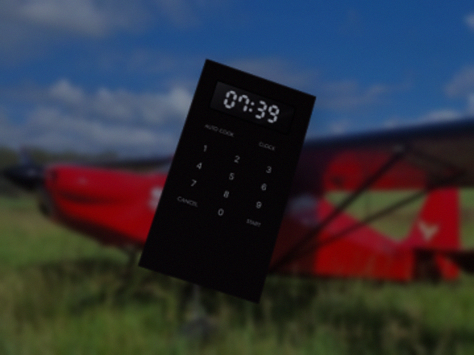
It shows 7h39
